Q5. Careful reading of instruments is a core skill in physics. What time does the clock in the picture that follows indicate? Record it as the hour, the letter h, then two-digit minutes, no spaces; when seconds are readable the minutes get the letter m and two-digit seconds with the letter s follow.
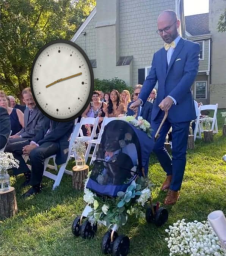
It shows 8h12
